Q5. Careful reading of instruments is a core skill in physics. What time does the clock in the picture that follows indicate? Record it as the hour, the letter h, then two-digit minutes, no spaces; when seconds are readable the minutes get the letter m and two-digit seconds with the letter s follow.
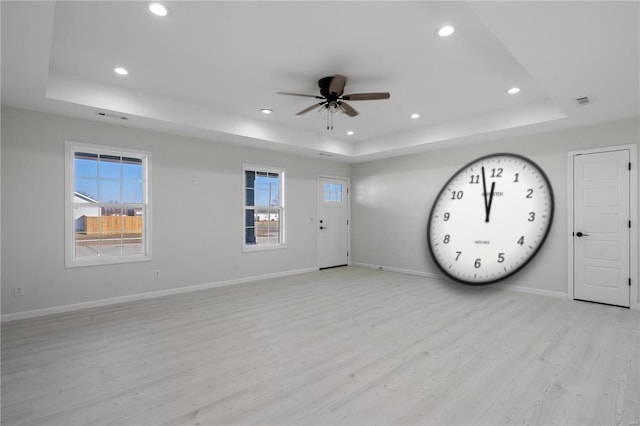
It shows 11h57
